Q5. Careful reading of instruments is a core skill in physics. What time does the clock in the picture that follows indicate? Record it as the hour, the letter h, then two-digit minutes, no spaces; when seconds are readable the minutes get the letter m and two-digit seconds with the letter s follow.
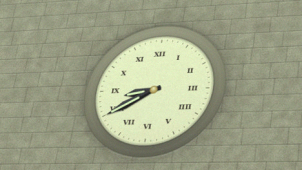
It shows 8h40
